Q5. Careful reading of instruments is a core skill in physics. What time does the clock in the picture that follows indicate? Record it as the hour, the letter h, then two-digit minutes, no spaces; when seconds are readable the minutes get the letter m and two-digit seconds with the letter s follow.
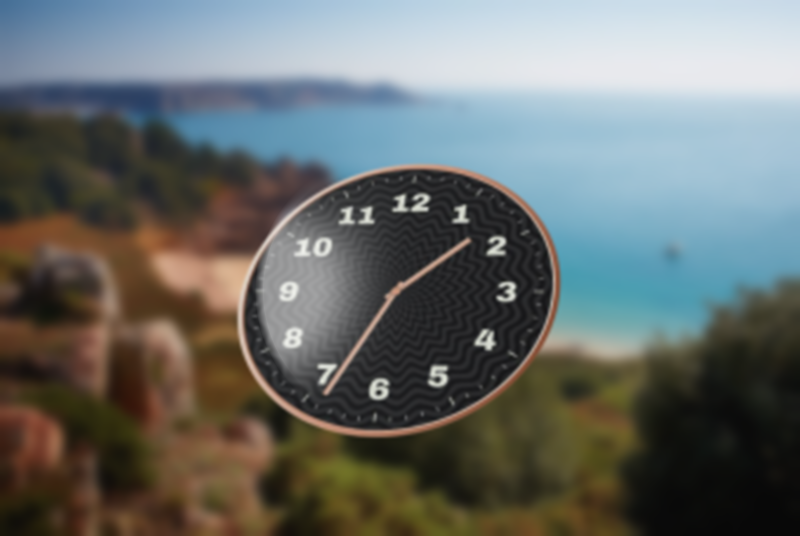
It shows 1h34
